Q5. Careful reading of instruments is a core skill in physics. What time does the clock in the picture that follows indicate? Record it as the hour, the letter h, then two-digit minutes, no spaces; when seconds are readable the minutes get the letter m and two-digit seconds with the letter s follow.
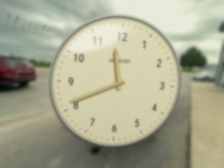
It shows 11h41
